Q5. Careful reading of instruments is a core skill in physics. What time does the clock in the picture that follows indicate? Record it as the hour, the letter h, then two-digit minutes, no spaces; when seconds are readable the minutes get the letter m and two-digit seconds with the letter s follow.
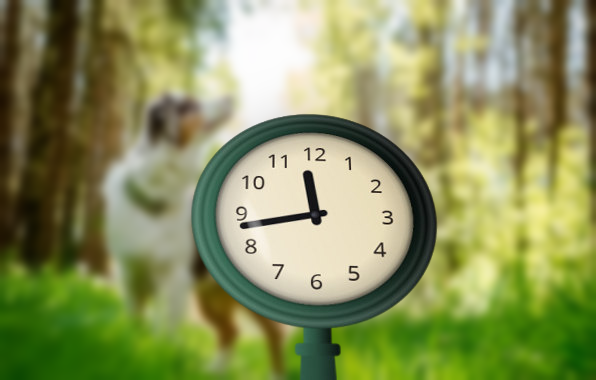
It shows 11h43
